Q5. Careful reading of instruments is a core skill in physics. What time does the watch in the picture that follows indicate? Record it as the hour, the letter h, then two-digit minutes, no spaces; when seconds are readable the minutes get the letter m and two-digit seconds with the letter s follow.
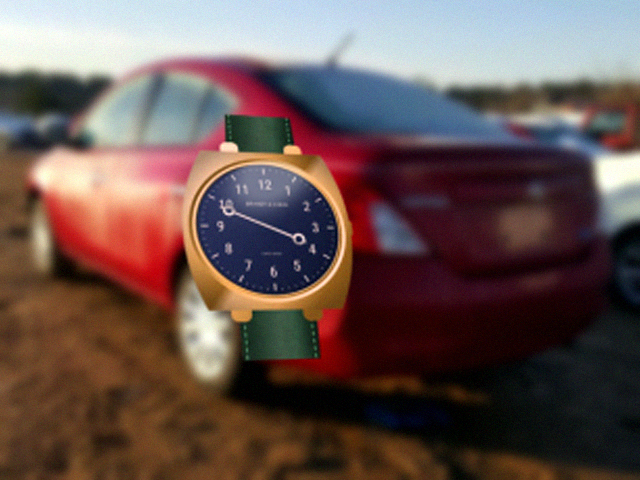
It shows 3h49
